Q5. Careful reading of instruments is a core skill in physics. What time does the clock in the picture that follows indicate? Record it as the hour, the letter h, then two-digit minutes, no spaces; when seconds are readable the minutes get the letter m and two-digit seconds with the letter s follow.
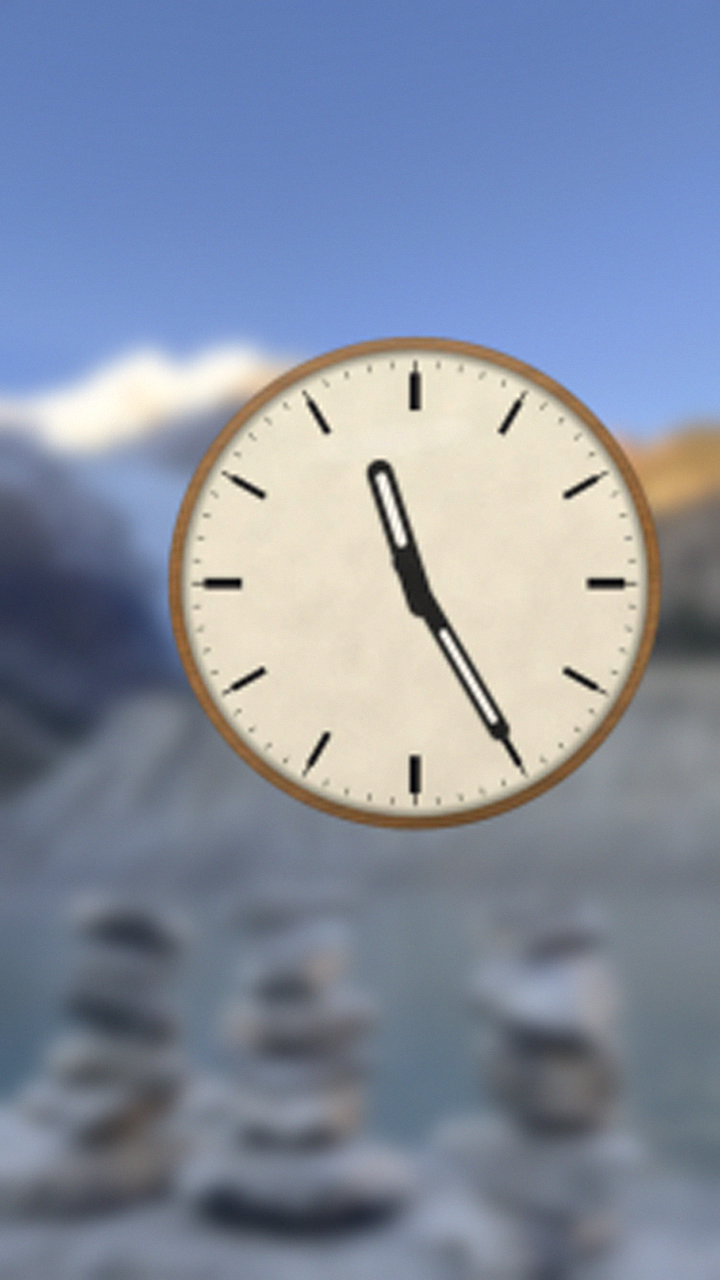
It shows 11h25
